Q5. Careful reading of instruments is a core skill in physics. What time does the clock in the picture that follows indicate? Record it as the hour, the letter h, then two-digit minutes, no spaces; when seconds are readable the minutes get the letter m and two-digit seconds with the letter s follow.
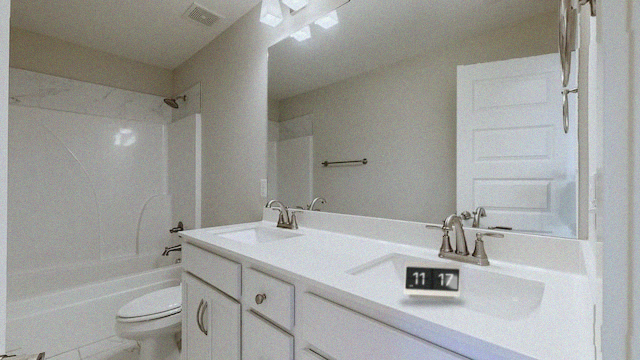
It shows 11h17
